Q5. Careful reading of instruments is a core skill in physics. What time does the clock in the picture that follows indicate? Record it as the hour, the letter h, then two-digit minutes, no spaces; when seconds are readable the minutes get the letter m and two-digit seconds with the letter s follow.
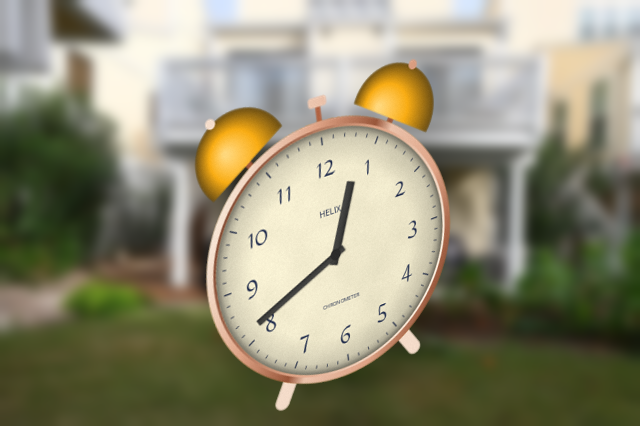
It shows 12h41
